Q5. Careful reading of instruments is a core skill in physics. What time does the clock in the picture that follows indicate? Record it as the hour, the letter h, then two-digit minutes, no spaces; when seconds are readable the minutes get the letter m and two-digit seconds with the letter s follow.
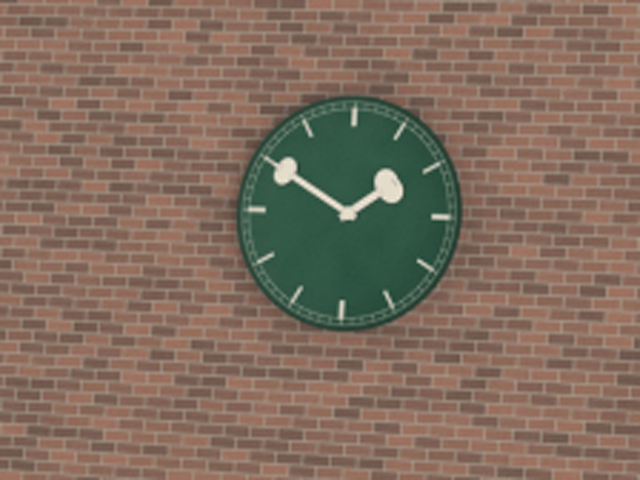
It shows 1h50
